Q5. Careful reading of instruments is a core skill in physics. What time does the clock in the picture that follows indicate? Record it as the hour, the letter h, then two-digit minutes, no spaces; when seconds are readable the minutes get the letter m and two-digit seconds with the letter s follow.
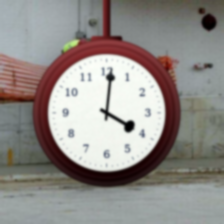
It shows 4h01
